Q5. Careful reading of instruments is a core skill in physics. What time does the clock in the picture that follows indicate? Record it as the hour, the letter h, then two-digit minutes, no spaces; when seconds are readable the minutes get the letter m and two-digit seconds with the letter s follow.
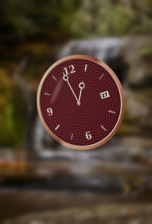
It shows 12h58
